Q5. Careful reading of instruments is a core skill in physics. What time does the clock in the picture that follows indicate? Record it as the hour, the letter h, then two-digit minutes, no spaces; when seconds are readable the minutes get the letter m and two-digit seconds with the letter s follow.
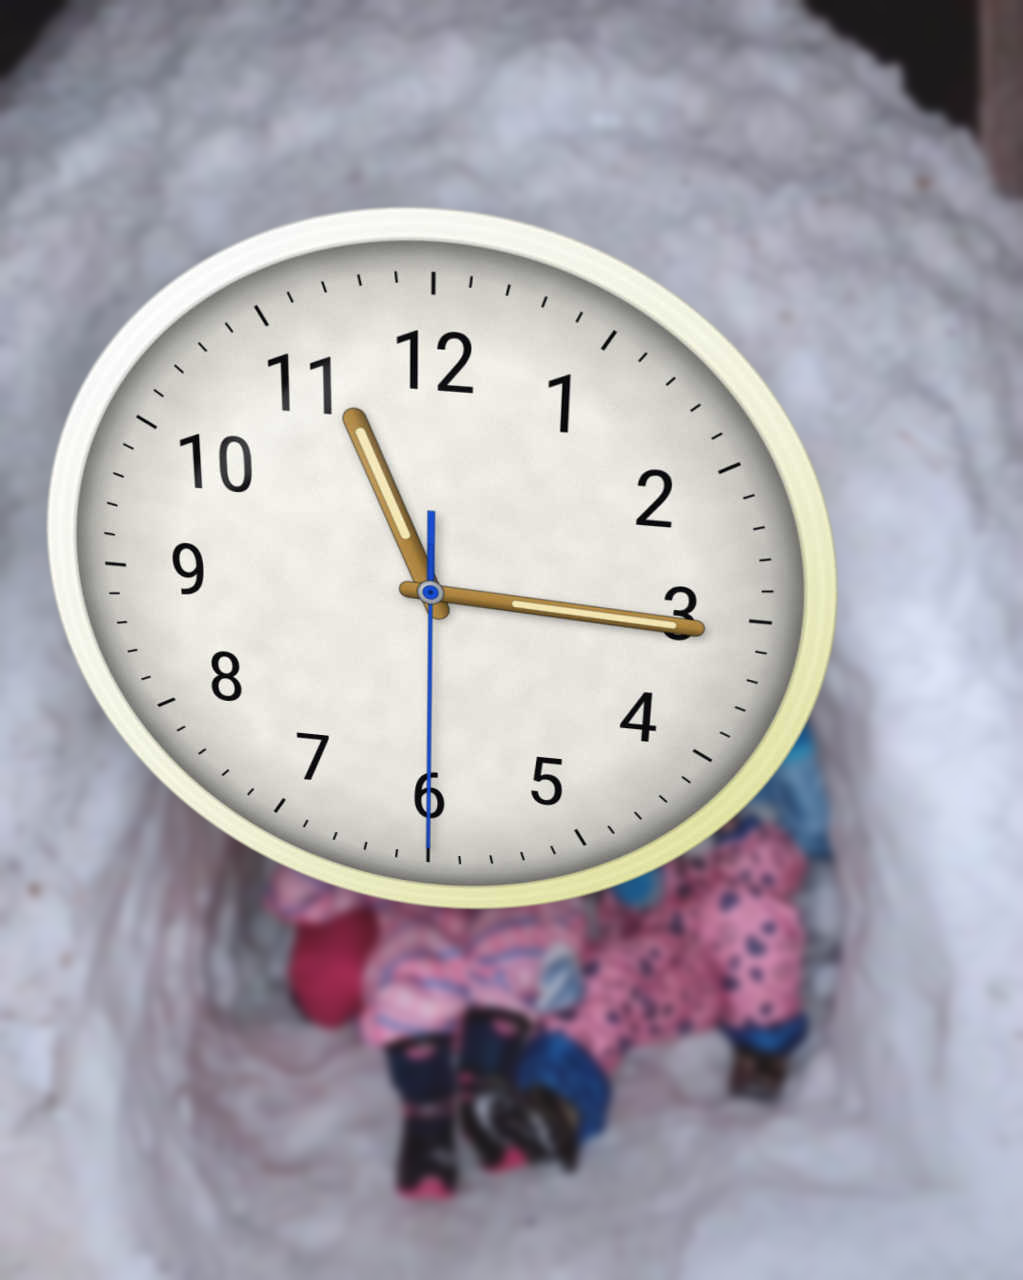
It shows 11h15m30s
